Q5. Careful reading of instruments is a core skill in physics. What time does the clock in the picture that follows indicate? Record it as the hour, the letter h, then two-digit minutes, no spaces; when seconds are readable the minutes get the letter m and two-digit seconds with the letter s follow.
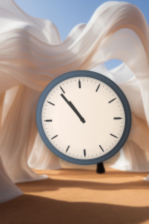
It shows 10h54
